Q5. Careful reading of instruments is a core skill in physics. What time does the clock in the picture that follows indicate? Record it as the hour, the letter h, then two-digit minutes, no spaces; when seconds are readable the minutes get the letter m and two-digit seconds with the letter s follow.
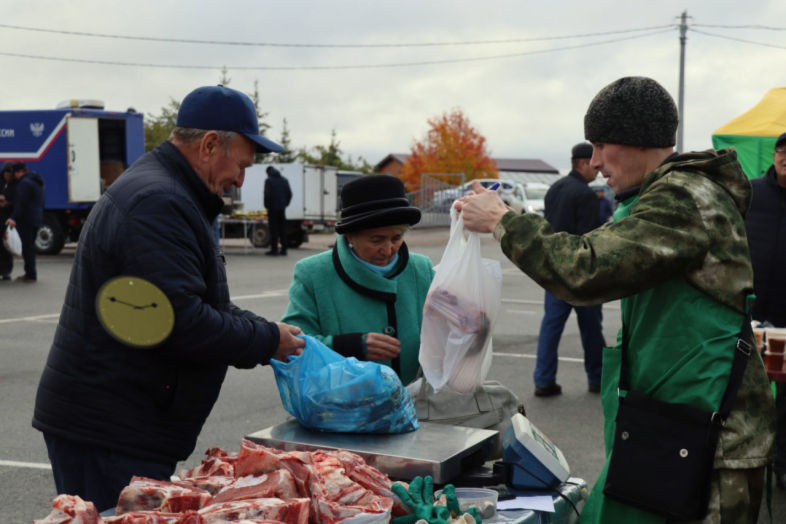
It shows 2h49
